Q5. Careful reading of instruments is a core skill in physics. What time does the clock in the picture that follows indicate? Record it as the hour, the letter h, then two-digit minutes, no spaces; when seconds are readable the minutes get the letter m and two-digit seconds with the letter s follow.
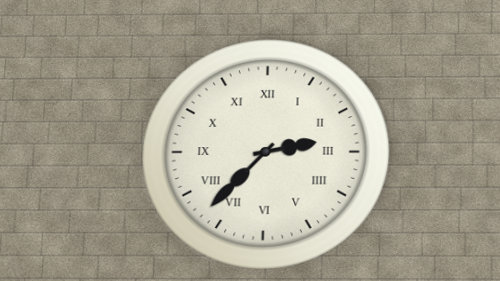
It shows 2h37
